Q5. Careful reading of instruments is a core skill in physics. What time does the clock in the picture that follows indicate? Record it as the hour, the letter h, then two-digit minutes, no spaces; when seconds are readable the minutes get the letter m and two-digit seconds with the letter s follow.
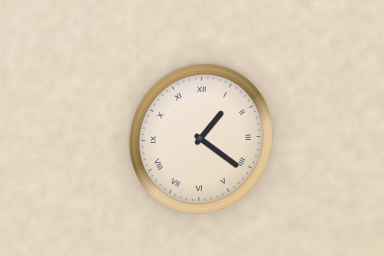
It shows 1h21
